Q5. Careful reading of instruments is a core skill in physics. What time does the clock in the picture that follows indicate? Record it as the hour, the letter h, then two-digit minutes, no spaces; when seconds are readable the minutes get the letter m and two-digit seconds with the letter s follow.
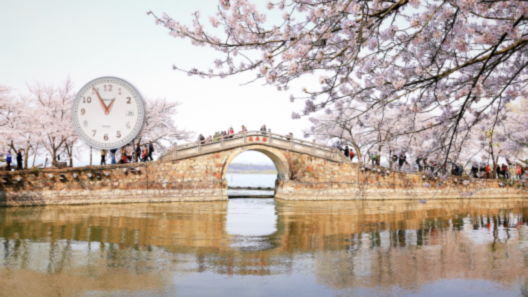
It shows 12h55
